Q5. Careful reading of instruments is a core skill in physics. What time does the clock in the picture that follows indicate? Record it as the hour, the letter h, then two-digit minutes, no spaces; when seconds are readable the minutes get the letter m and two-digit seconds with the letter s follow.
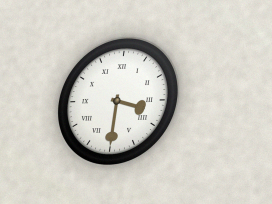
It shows 3h30
